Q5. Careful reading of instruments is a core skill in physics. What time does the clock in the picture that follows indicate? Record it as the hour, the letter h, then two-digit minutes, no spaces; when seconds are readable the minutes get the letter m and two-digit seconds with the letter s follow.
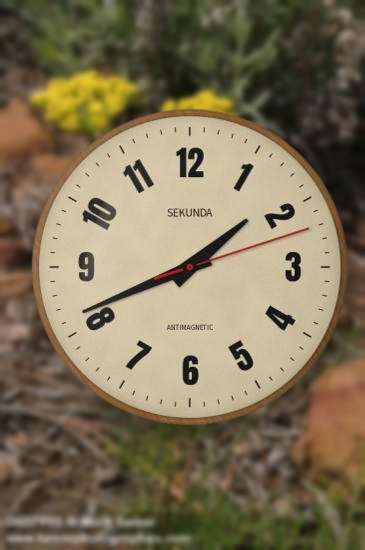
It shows 1h41m12s
